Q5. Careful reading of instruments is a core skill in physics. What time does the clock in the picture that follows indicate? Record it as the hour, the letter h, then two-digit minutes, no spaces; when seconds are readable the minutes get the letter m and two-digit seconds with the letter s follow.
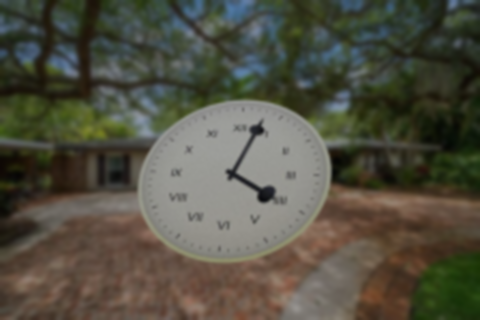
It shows 4h03
